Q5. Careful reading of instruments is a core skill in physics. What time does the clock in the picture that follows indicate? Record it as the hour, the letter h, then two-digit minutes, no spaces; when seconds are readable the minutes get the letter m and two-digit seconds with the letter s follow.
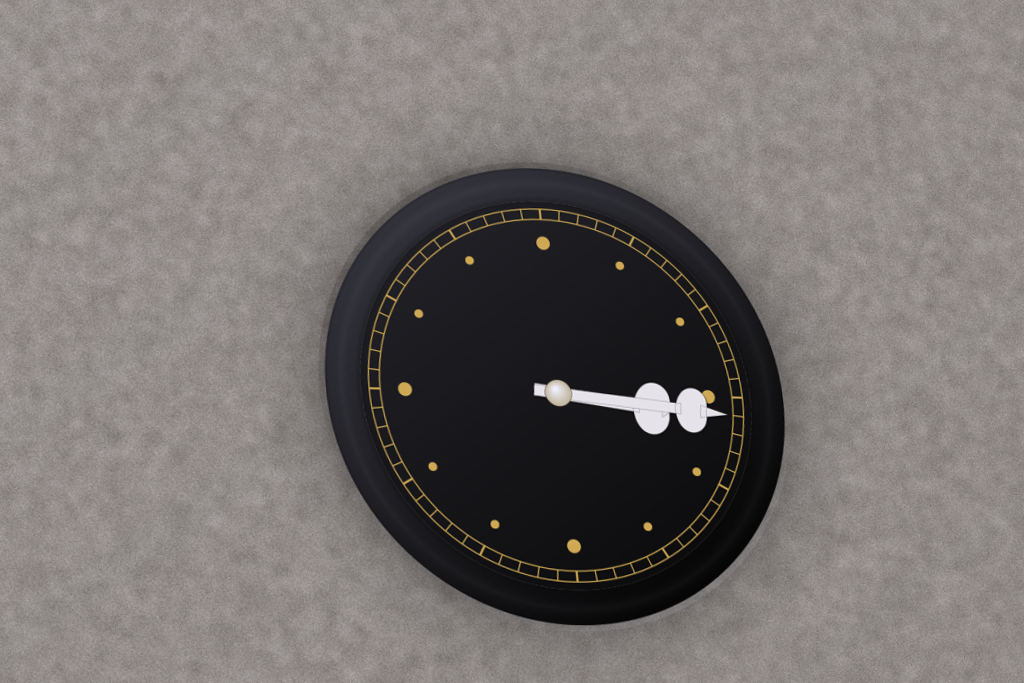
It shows 3h16
